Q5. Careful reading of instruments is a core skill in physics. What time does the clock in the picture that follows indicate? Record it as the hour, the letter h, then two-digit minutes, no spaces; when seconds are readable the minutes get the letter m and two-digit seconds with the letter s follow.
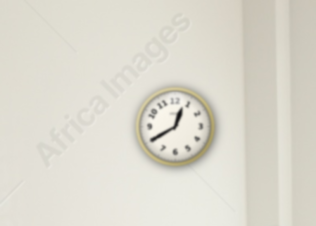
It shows 12h40
